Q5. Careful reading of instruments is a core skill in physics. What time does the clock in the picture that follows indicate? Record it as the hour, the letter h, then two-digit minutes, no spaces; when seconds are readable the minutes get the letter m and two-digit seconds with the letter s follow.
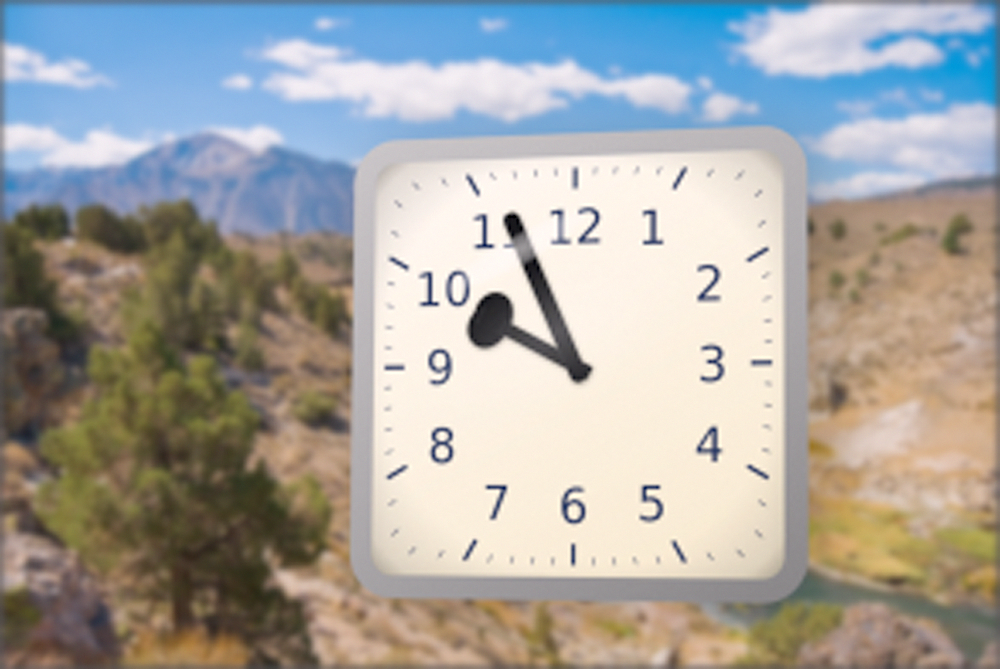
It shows 9h56
